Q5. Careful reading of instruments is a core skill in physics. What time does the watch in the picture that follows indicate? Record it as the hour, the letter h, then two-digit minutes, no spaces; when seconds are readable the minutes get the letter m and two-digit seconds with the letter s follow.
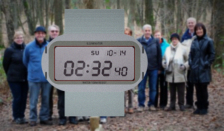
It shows 2h32m40s
